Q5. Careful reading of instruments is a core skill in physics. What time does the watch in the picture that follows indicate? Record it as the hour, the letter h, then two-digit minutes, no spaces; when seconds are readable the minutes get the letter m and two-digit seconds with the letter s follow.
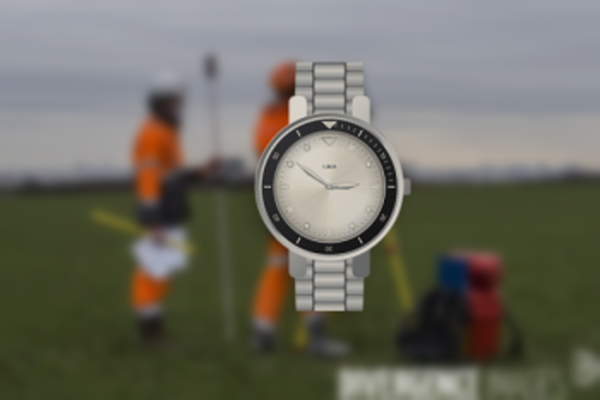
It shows 2h51
